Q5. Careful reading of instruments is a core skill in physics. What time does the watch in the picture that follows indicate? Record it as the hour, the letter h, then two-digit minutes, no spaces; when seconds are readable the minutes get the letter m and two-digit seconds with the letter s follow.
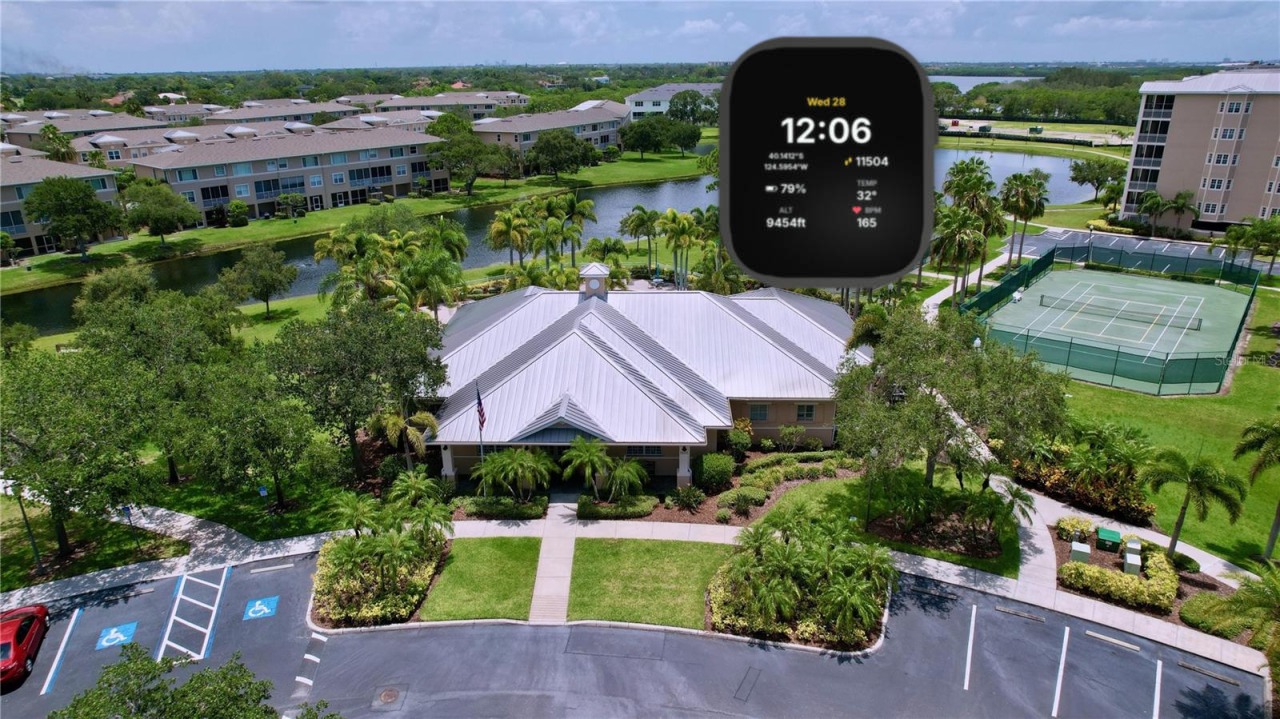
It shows 12h06
